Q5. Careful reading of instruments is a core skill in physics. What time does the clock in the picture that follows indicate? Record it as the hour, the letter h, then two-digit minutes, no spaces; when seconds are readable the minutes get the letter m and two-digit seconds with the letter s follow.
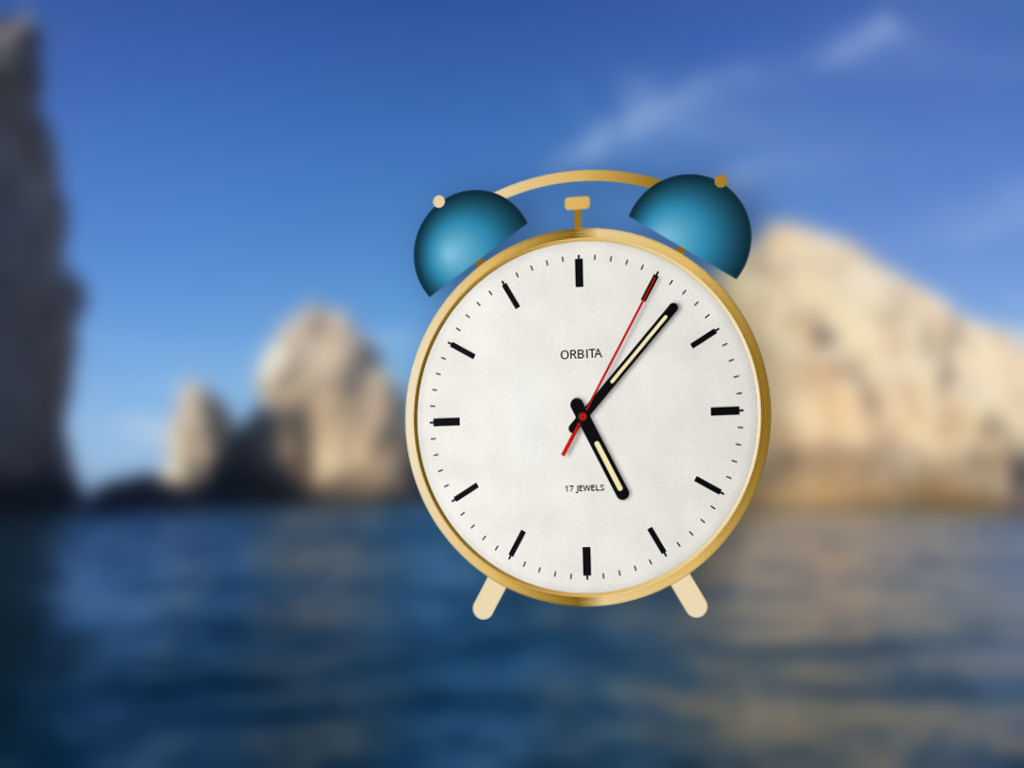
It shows 5h07m05s
